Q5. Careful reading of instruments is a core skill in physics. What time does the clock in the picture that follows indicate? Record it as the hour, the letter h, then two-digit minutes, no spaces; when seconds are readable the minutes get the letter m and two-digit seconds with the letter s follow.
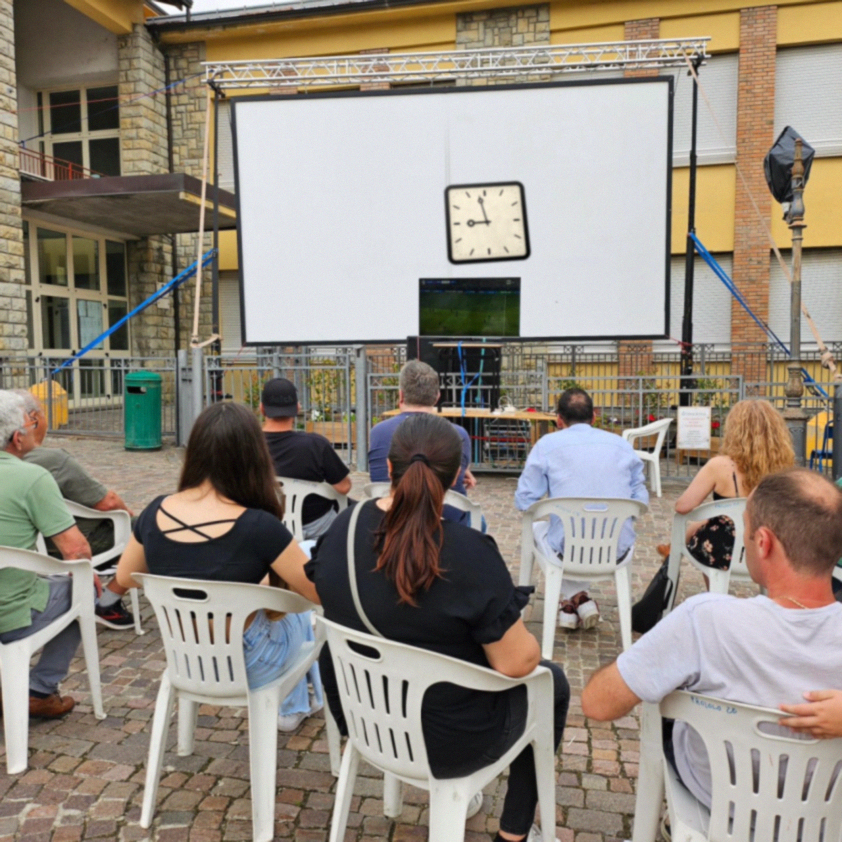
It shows 8h58
